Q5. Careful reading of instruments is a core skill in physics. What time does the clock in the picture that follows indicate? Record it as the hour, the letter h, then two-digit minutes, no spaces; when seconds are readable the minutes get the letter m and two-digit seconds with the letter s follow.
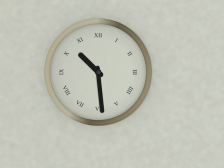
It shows 10h29
